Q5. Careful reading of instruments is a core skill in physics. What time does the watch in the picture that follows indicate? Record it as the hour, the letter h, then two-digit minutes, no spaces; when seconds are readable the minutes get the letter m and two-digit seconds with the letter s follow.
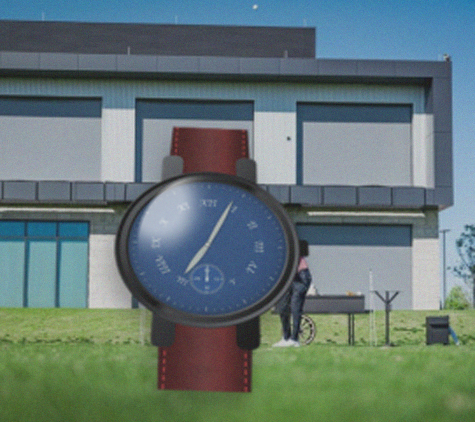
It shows 7h04
